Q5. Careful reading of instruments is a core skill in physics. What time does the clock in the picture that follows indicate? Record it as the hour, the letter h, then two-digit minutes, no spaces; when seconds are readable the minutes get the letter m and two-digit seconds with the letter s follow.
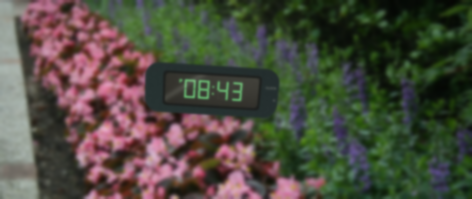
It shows 8h43
